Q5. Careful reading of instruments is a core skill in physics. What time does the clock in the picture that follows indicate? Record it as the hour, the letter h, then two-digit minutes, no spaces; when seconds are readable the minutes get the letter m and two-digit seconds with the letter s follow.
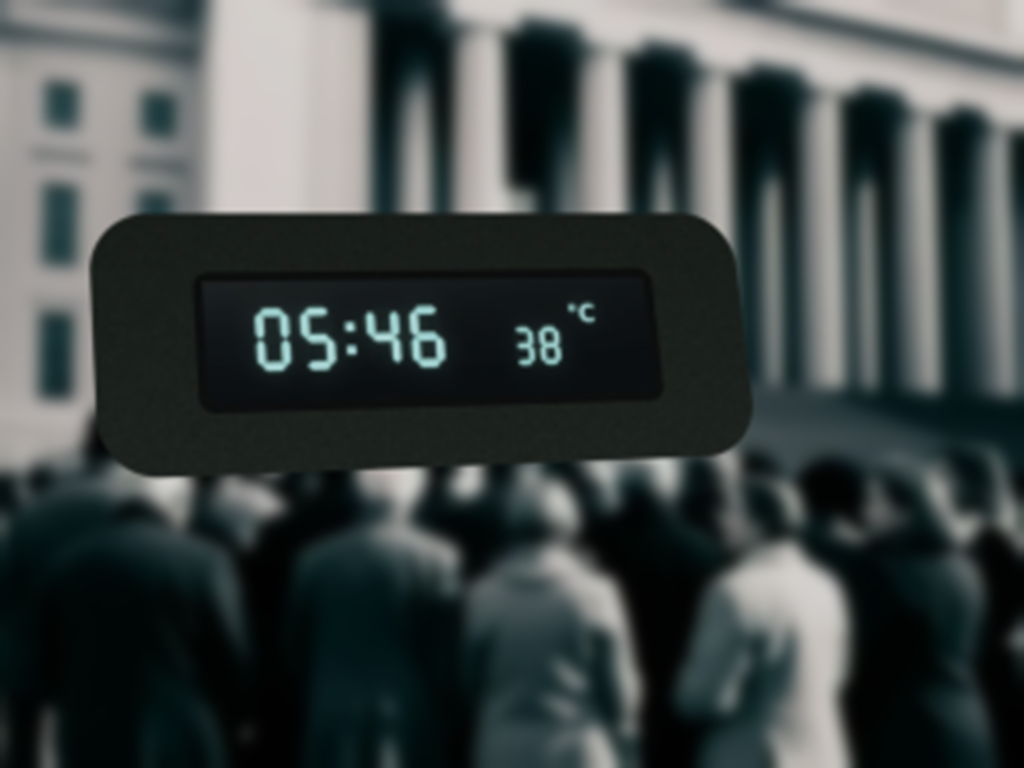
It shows 5h46
